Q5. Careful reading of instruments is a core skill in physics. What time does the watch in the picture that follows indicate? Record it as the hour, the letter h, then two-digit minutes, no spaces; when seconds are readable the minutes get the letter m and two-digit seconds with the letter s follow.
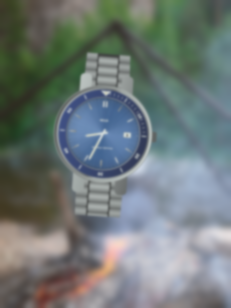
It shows 8h34
